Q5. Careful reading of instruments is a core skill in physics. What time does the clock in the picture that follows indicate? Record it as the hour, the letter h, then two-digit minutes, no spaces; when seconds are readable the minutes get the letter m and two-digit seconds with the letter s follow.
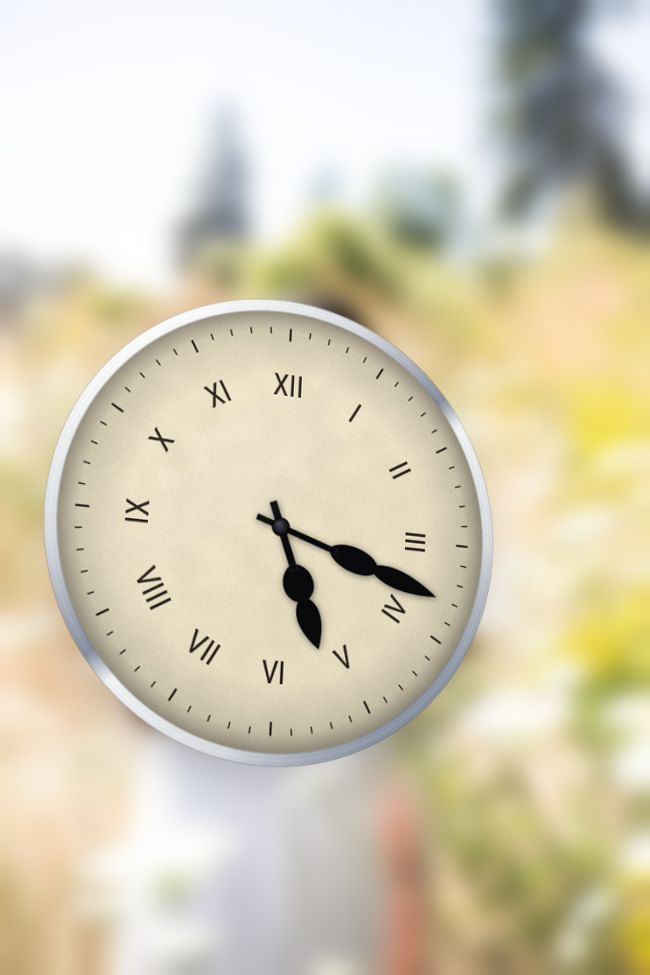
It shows 5h18
